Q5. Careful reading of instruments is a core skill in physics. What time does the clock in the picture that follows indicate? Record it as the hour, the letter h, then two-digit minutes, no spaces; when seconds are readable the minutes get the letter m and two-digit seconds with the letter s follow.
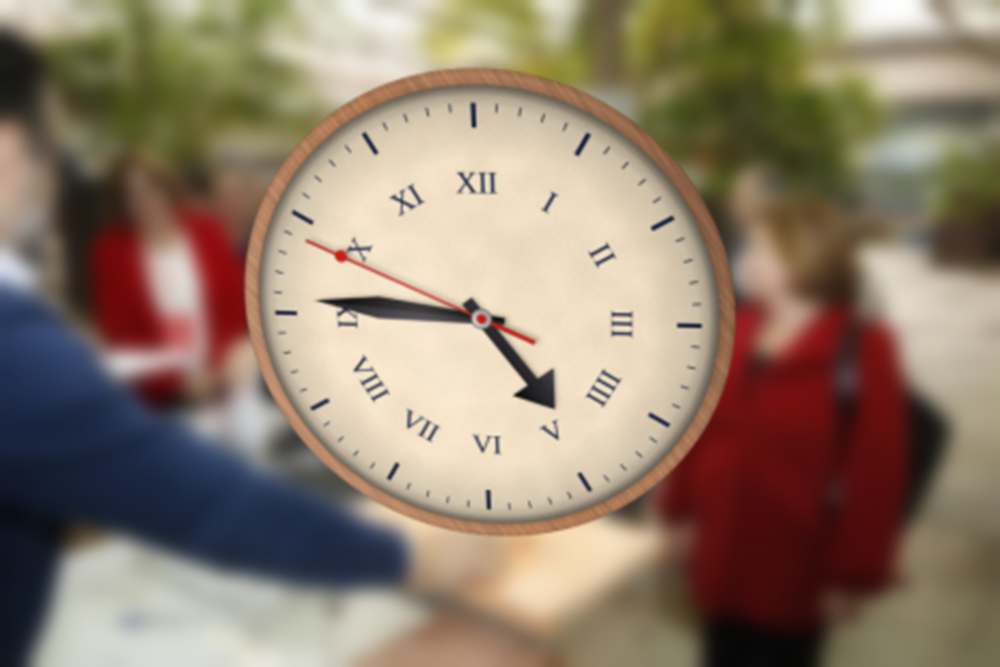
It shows 4h45m49s
